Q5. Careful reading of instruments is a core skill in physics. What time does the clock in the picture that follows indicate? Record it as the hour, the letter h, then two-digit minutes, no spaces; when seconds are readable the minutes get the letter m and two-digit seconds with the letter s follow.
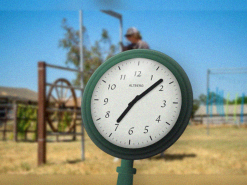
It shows 7h08
